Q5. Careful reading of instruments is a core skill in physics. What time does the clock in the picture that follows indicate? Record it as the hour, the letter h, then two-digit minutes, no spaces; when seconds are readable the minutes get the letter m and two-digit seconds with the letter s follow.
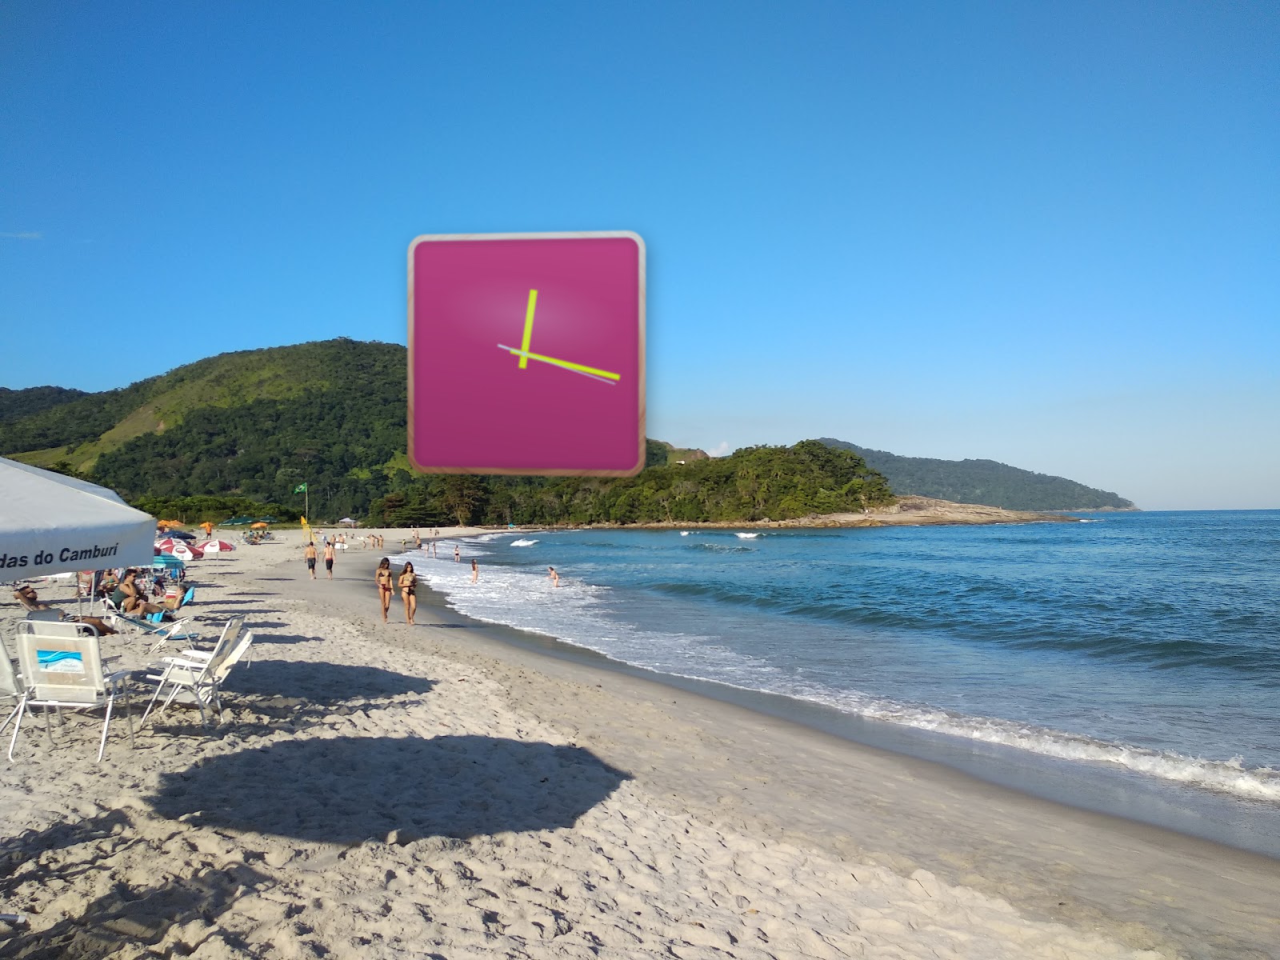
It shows 12h17m18s
